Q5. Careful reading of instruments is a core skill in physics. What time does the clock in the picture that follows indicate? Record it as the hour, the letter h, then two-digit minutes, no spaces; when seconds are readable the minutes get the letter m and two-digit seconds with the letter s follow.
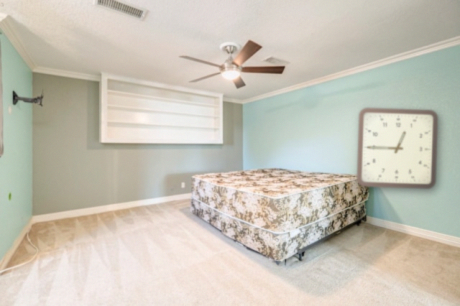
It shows 12h45
